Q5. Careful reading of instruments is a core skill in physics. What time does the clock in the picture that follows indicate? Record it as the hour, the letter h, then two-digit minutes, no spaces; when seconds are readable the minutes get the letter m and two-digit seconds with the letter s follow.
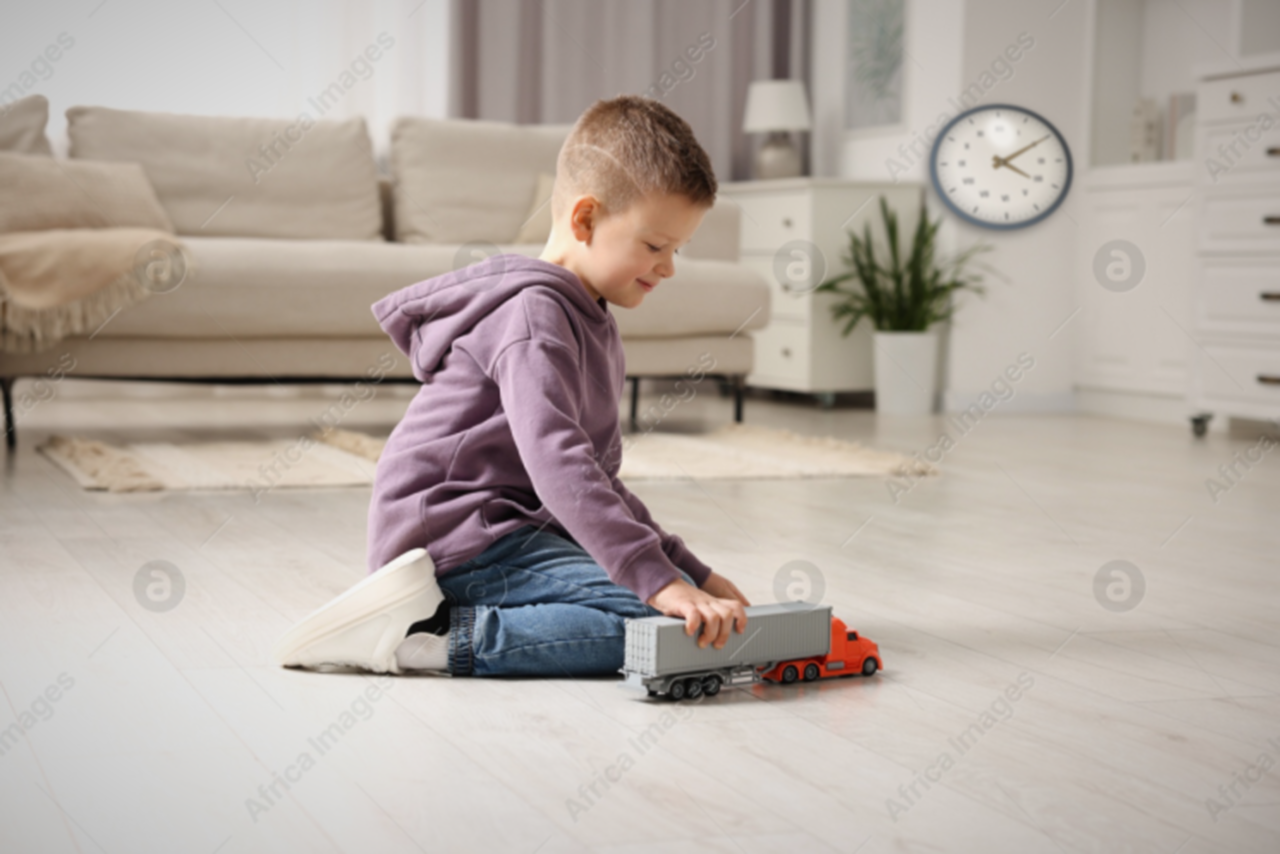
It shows 4h10
